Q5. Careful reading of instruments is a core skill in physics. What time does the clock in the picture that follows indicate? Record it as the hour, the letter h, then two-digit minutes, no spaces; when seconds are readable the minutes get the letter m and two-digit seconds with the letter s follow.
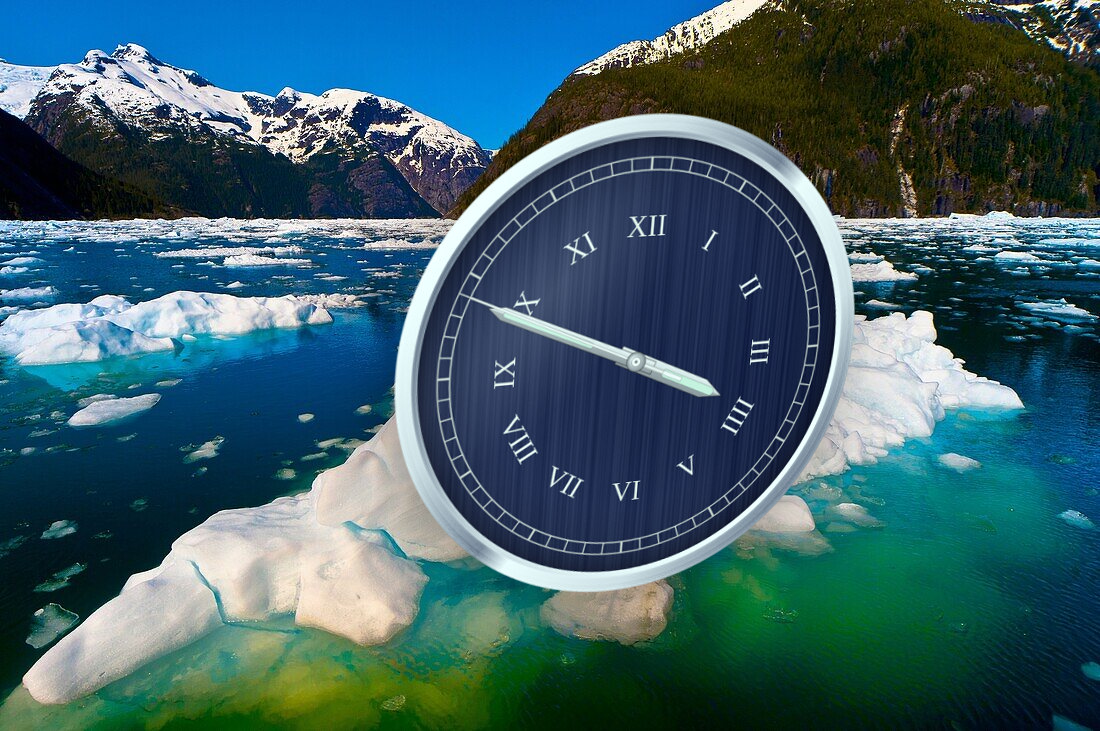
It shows 3h48m49s
